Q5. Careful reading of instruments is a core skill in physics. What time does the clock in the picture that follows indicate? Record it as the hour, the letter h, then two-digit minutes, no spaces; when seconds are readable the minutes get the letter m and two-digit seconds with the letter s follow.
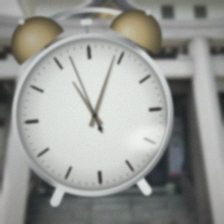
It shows 11h03m57s
